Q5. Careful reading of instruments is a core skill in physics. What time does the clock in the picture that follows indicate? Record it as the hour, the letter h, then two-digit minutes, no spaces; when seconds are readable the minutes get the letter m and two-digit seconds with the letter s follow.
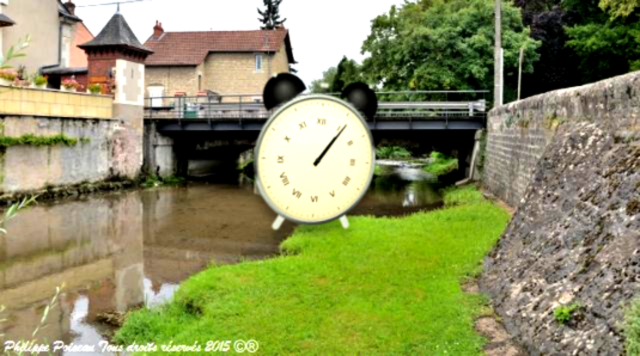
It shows 1h06
